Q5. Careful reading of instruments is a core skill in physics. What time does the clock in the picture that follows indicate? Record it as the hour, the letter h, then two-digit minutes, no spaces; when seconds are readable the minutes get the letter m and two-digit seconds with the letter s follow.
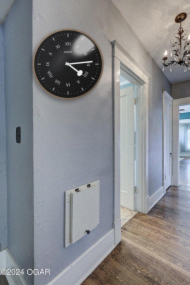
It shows 4h14
